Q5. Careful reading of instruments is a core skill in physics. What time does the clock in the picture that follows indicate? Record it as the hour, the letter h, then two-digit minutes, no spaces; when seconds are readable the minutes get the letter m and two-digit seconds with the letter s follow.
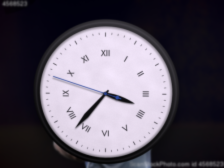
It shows 3h36m48s
